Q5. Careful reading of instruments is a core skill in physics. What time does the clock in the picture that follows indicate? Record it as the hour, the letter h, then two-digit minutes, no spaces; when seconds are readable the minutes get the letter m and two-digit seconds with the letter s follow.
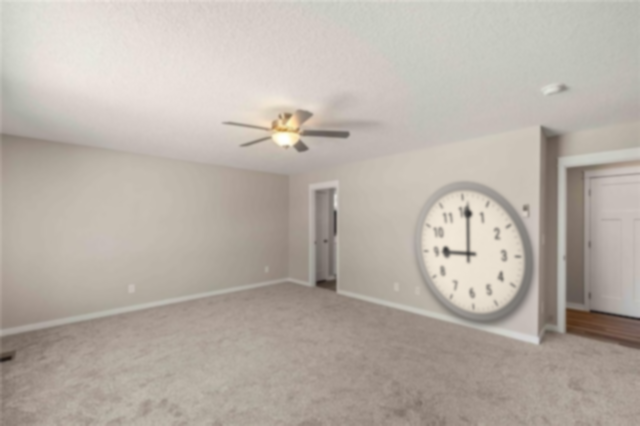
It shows 9h01
